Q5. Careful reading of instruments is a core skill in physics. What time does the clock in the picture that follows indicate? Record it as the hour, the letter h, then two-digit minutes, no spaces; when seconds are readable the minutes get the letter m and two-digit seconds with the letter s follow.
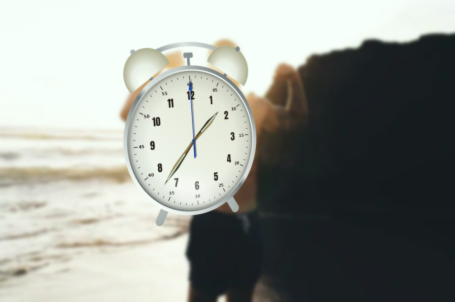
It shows 1h37m00s
